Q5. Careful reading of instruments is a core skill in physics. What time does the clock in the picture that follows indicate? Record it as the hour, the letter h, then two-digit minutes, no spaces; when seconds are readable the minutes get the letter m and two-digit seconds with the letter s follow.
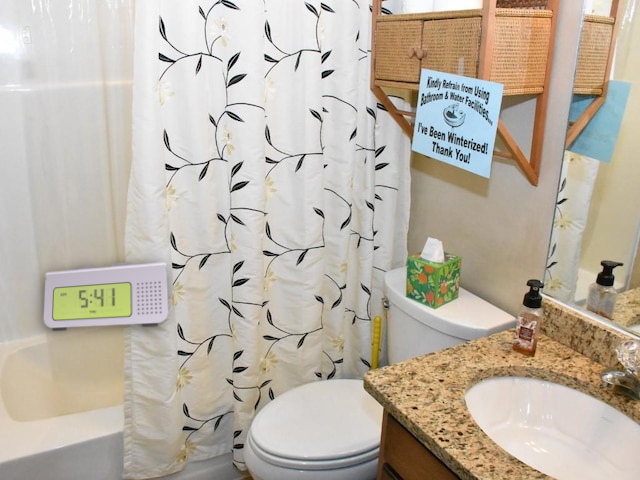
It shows 5h41
